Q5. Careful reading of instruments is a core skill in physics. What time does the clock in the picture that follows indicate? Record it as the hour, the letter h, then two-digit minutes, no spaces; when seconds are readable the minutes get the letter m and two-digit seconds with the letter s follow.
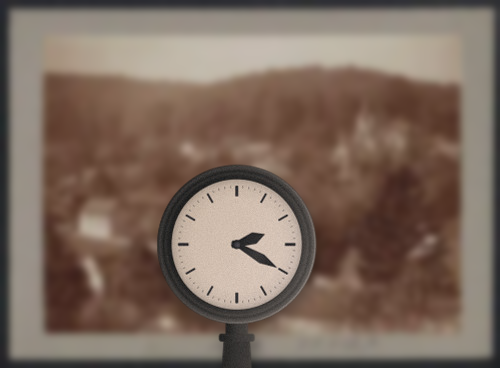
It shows 2h20
